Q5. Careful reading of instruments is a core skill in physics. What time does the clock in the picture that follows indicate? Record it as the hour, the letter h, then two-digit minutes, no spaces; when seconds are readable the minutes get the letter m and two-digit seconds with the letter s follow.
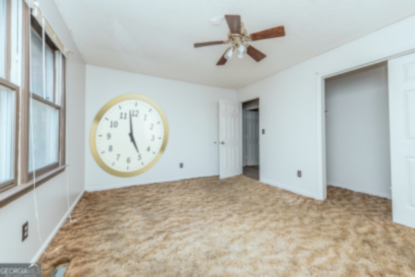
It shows 4h58
